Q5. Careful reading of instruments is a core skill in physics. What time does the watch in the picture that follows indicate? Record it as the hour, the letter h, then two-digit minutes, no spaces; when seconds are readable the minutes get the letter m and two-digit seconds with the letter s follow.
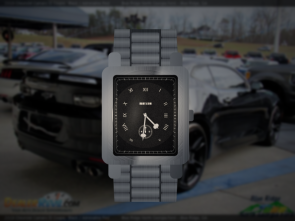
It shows 4h31
